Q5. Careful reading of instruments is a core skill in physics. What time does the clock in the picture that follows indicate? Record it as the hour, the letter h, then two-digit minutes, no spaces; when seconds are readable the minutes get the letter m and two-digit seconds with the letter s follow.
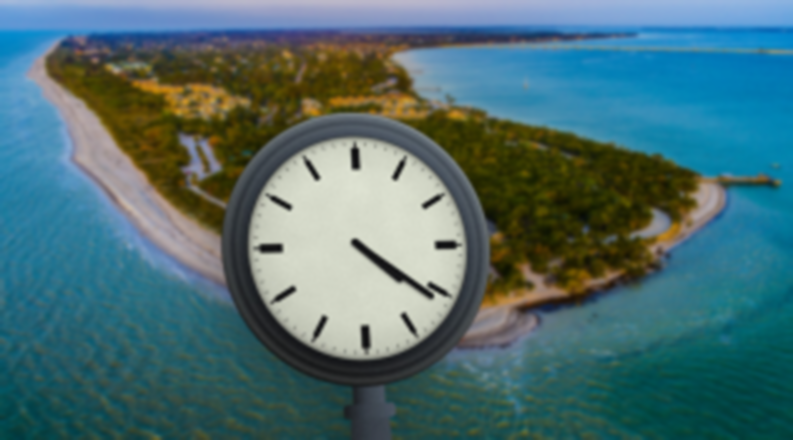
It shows 4h21
